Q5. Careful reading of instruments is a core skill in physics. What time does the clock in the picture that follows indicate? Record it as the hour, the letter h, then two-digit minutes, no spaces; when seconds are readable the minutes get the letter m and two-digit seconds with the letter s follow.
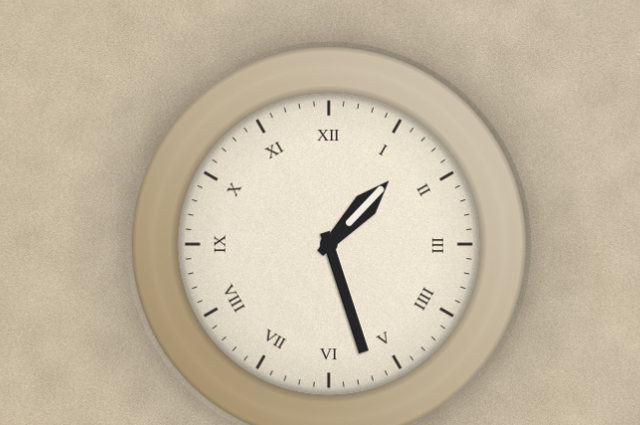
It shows 1h27
